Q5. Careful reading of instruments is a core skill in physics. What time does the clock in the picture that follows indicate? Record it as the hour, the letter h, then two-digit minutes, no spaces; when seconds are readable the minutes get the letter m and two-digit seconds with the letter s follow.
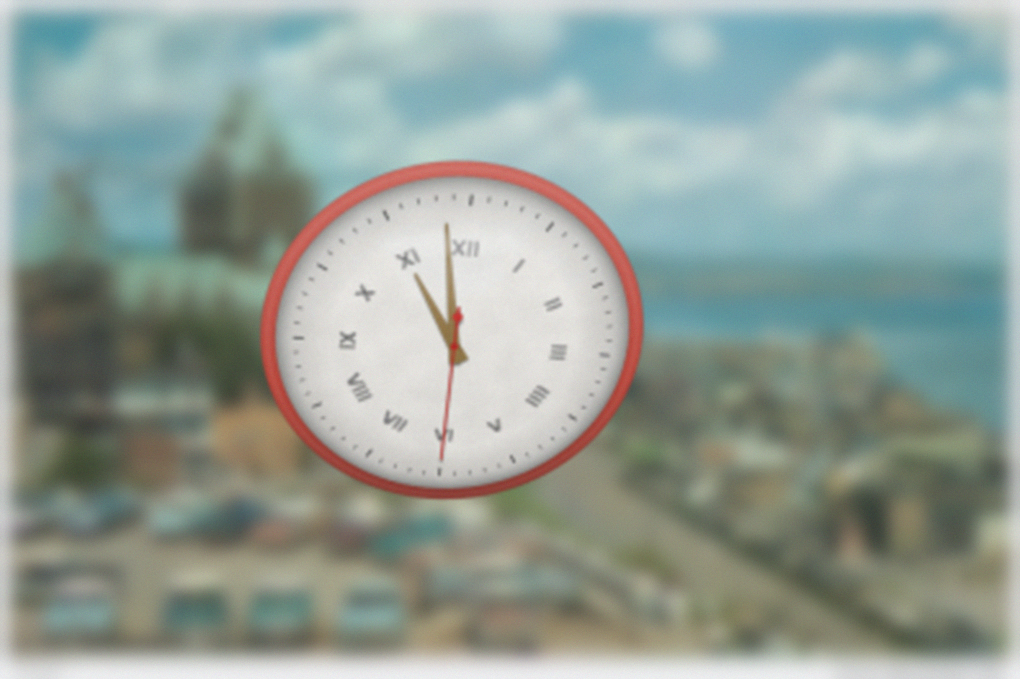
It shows 10h58m30s
